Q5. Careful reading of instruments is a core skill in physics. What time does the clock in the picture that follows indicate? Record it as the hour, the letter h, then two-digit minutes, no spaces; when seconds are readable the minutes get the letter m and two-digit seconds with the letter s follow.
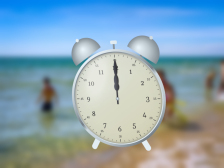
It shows 12h00
